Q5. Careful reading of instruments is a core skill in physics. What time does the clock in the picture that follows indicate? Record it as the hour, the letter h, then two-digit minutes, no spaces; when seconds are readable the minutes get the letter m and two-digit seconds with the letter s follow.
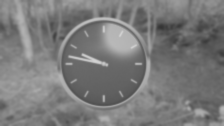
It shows 9h47
